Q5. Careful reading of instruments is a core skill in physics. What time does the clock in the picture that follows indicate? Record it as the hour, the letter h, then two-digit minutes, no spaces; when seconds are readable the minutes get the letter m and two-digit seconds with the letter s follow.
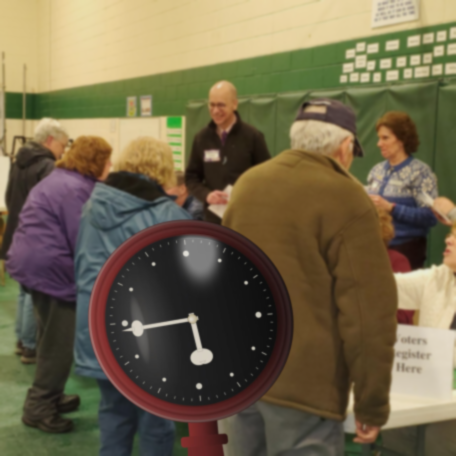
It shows 5h44
